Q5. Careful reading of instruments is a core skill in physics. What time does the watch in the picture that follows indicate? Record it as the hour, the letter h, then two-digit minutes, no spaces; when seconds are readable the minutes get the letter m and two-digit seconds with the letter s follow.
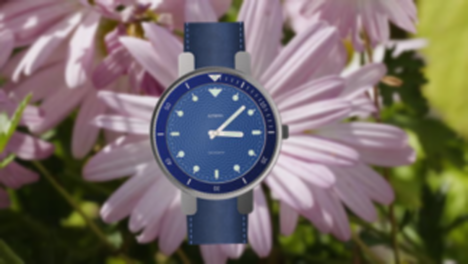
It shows 3h08
